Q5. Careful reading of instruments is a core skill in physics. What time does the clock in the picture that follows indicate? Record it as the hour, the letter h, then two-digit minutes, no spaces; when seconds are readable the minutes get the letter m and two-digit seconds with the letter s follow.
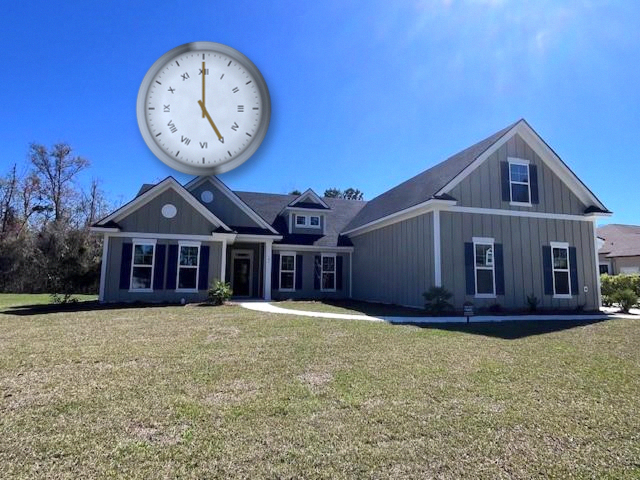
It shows 5h00
